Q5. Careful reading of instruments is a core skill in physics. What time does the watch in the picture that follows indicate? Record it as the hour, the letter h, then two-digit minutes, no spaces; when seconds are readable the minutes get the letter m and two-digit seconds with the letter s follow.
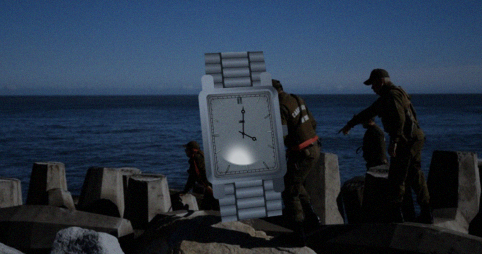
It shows 4h01
